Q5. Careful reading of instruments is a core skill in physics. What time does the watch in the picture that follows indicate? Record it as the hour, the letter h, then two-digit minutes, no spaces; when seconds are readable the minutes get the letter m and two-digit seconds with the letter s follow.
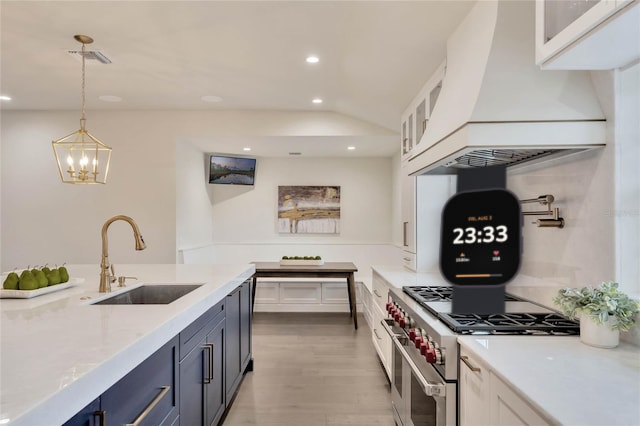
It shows 23h33
